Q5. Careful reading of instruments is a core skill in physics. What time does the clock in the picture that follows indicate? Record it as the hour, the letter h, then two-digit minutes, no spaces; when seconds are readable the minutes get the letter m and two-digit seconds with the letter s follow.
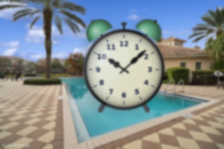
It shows 10h08
